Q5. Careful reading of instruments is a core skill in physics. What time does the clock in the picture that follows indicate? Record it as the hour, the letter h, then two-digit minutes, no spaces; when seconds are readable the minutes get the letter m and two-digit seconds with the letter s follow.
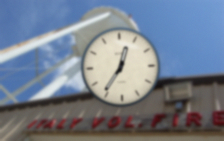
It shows 12h36
